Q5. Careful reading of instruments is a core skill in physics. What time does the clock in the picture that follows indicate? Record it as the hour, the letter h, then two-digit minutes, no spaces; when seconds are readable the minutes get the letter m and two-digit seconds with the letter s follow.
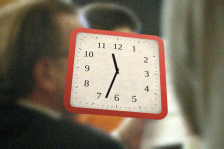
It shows 11h33
